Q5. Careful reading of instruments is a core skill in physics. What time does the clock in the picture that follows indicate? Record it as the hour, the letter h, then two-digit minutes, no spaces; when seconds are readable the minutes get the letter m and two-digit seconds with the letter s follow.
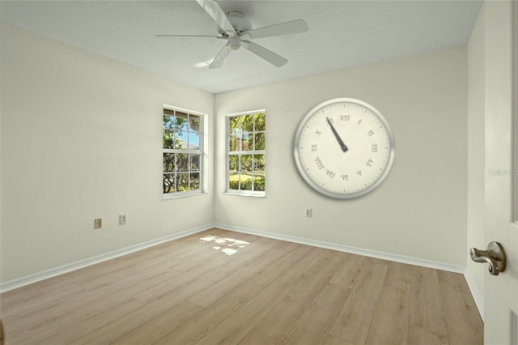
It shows 10h55
